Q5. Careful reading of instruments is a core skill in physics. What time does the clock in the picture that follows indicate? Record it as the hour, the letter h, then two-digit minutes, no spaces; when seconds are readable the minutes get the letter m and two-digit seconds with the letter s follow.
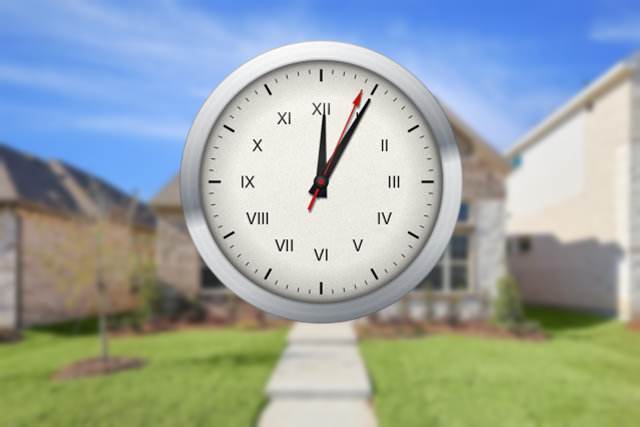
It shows 12h05m04s
